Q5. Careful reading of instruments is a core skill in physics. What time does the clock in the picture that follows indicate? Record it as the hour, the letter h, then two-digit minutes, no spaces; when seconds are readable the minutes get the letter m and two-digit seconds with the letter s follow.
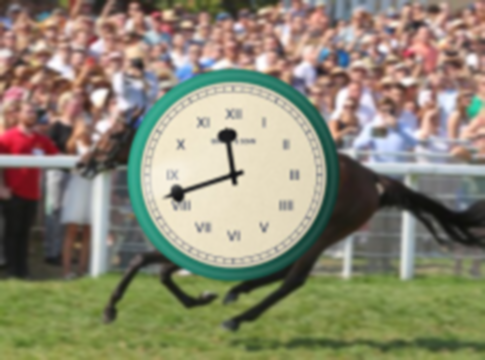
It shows 11h42
